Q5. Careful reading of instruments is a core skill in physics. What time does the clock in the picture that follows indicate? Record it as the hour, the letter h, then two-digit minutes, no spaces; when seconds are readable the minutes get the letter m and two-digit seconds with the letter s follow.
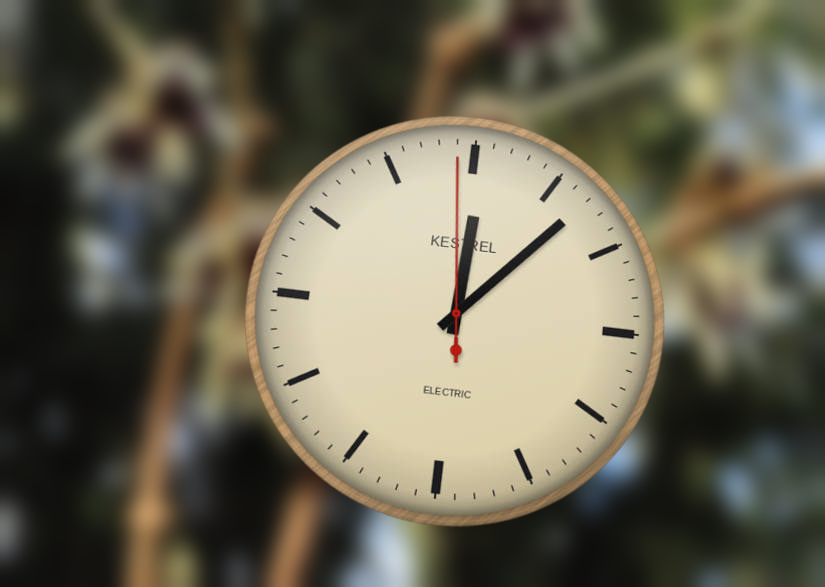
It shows 12h06m59s
